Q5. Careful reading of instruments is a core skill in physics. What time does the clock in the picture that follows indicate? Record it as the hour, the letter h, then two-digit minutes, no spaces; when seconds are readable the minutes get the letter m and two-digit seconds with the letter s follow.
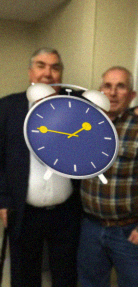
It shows 1h46
